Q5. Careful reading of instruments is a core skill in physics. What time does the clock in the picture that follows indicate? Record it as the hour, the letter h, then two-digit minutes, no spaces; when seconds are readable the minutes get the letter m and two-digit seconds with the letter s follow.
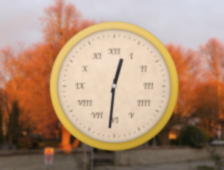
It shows 12h31
